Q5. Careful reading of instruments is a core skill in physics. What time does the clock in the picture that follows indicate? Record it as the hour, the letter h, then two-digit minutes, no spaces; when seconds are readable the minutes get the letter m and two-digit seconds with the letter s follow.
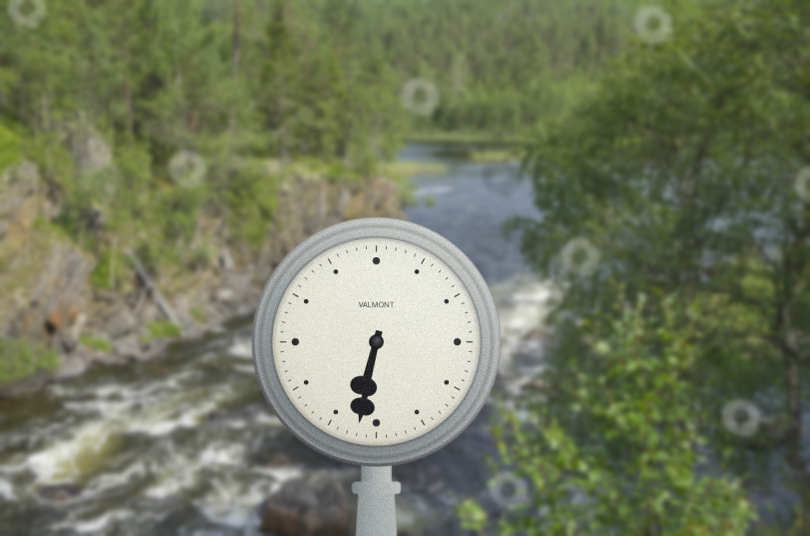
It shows 6h32
